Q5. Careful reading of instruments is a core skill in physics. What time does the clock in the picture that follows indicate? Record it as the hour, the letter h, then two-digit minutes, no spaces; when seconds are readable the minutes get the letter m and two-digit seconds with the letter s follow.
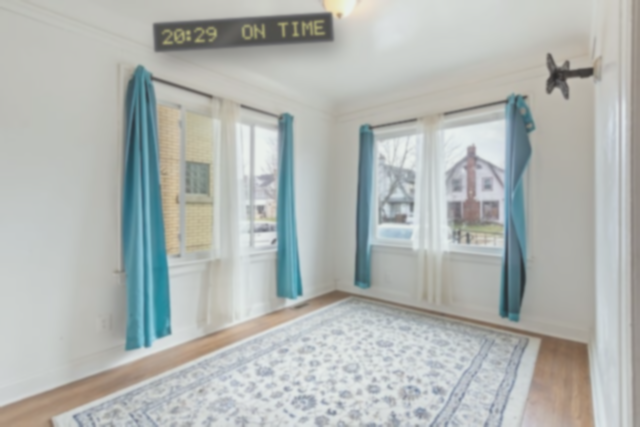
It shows 20h29
